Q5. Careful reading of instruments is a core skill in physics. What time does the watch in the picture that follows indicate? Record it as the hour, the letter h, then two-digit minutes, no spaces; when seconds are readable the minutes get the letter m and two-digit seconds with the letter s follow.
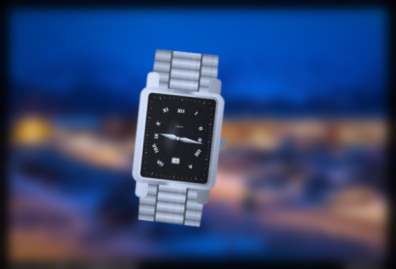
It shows 9h16
